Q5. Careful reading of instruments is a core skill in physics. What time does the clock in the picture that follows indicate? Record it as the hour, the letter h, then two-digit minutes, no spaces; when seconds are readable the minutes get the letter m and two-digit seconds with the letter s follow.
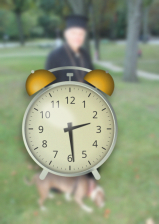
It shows 2h29
